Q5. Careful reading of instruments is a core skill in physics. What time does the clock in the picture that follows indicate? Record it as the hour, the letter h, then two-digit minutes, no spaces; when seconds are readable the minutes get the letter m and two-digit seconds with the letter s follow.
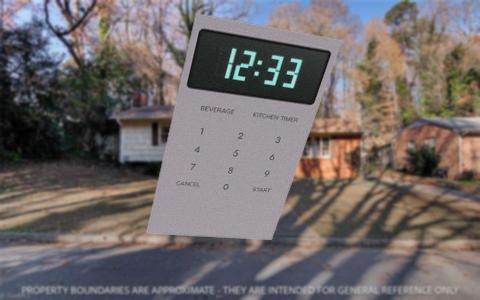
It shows 12h33
